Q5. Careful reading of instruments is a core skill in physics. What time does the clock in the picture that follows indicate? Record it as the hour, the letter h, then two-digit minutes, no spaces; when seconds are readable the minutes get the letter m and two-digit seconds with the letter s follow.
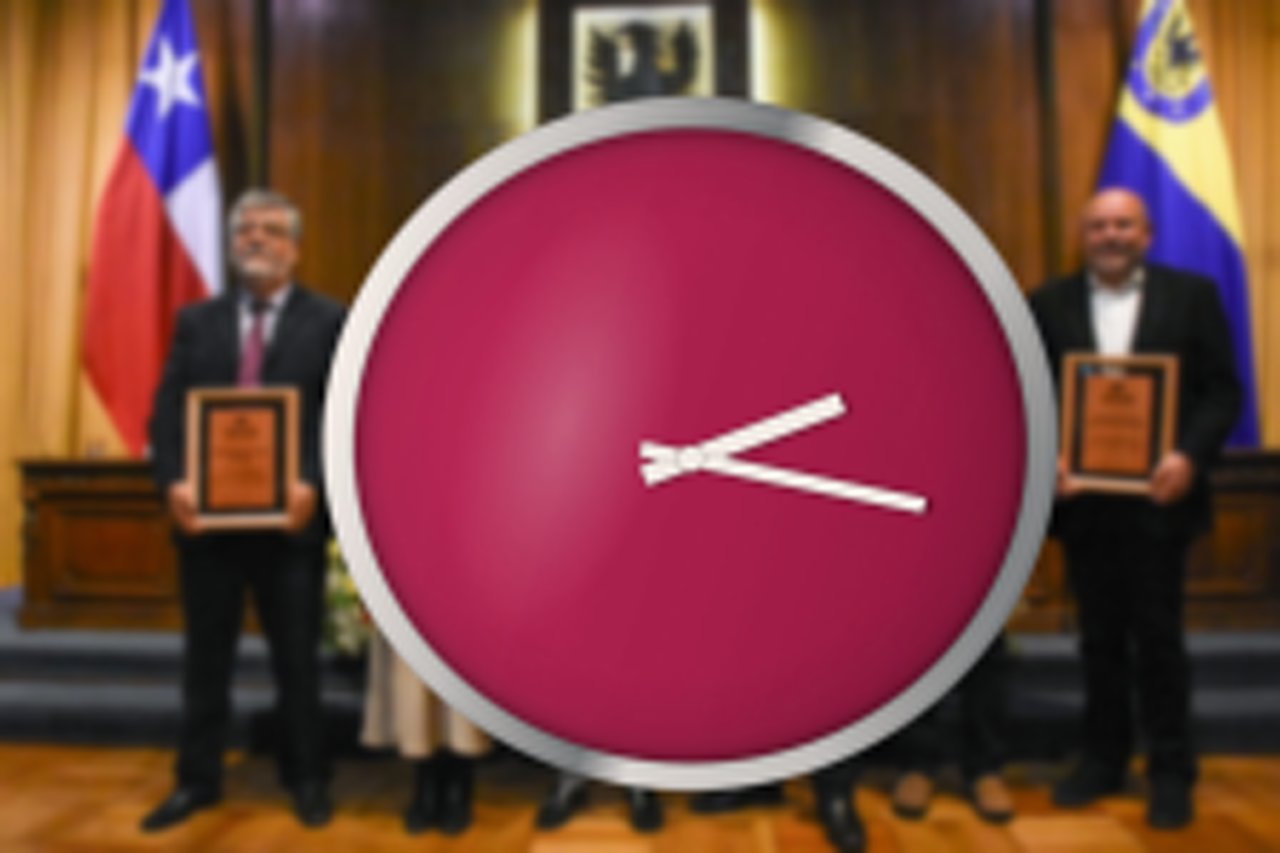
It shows 2h17
